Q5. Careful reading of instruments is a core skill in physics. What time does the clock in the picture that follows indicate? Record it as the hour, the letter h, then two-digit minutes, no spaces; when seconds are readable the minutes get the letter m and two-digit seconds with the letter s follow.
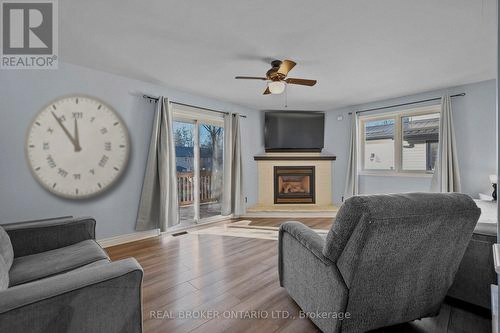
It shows 11h54
